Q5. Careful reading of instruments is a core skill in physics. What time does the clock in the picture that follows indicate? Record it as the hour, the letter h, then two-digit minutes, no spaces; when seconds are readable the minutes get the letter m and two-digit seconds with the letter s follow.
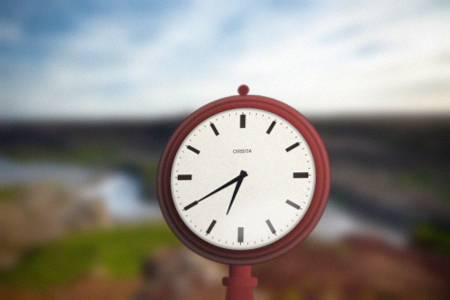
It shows 6h40
